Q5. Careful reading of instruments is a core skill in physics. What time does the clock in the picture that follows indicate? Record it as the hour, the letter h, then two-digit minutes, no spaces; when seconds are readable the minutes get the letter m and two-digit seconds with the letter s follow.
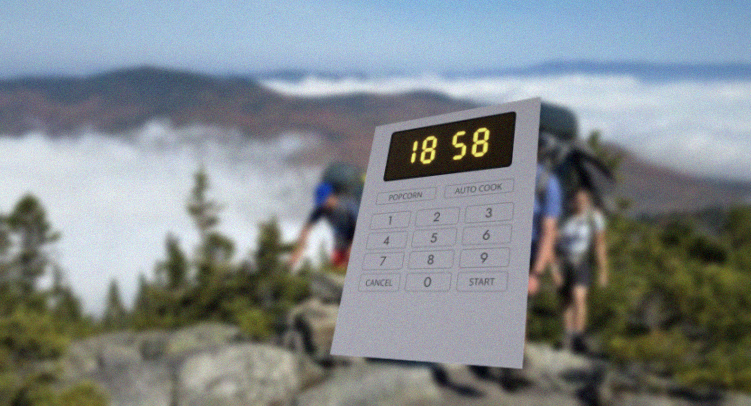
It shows 18h58
